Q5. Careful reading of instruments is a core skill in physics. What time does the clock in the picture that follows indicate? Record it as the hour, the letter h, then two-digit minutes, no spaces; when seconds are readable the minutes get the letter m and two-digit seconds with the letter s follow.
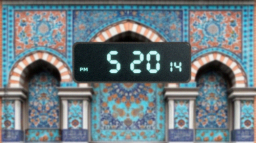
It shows 5h20m14s
